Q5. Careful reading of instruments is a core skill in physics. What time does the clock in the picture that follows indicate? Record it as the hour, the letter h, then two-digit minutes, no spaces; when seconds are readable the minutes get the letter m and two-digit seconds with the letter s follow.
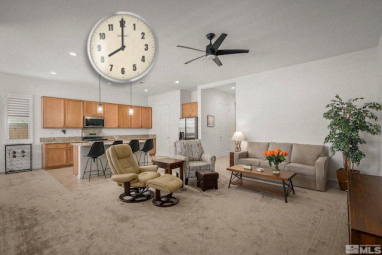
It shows 8h00
